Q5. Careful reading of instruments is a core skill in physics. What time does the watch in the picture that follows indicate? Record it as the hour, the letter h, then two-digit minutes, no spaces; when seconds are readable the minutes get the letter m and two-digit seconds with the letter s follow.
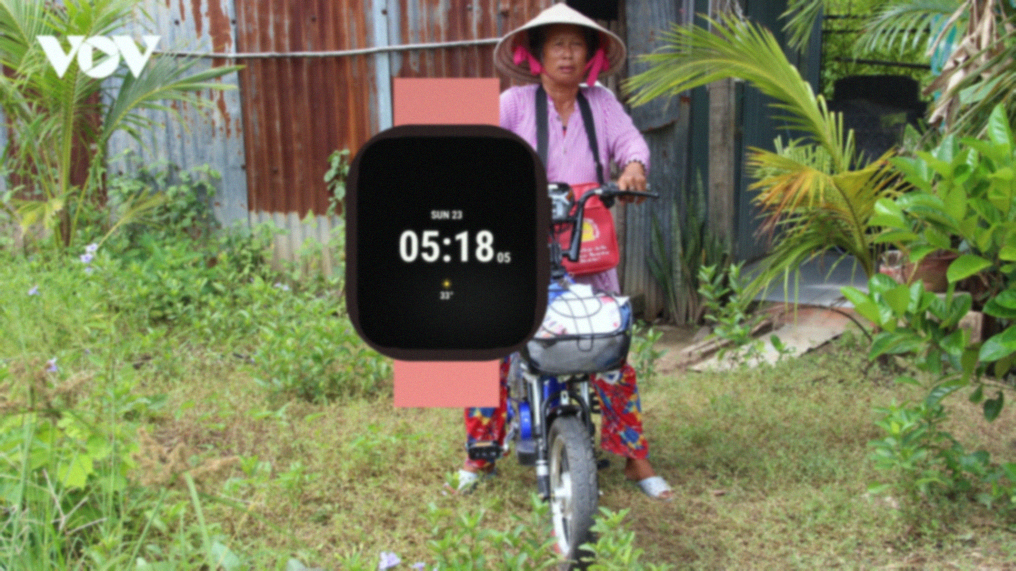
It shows 5h18m05s
